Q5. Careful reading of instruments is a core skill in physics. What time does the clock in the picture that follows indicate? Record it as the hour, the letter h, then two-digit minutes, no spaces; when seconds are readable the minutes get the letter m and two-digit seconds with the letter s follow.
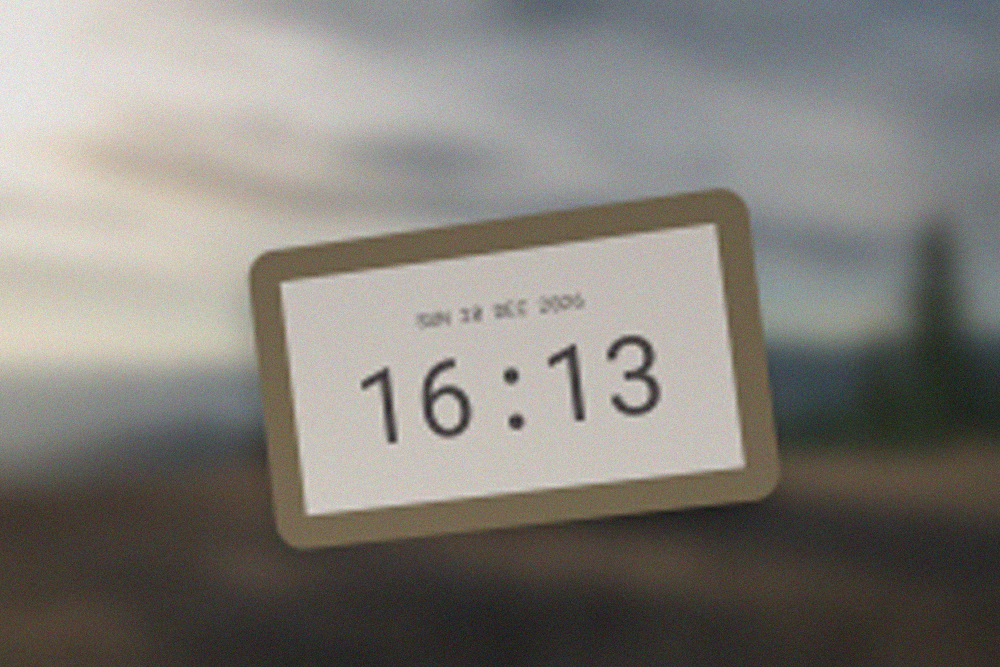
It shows 16h13
